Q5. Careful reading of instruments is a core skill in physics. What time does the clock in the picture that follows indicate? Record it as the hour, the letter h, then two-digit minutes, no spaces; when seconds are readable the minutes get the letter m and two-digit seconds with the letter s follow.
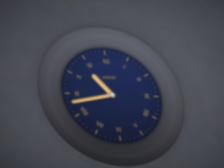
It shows 10h43
